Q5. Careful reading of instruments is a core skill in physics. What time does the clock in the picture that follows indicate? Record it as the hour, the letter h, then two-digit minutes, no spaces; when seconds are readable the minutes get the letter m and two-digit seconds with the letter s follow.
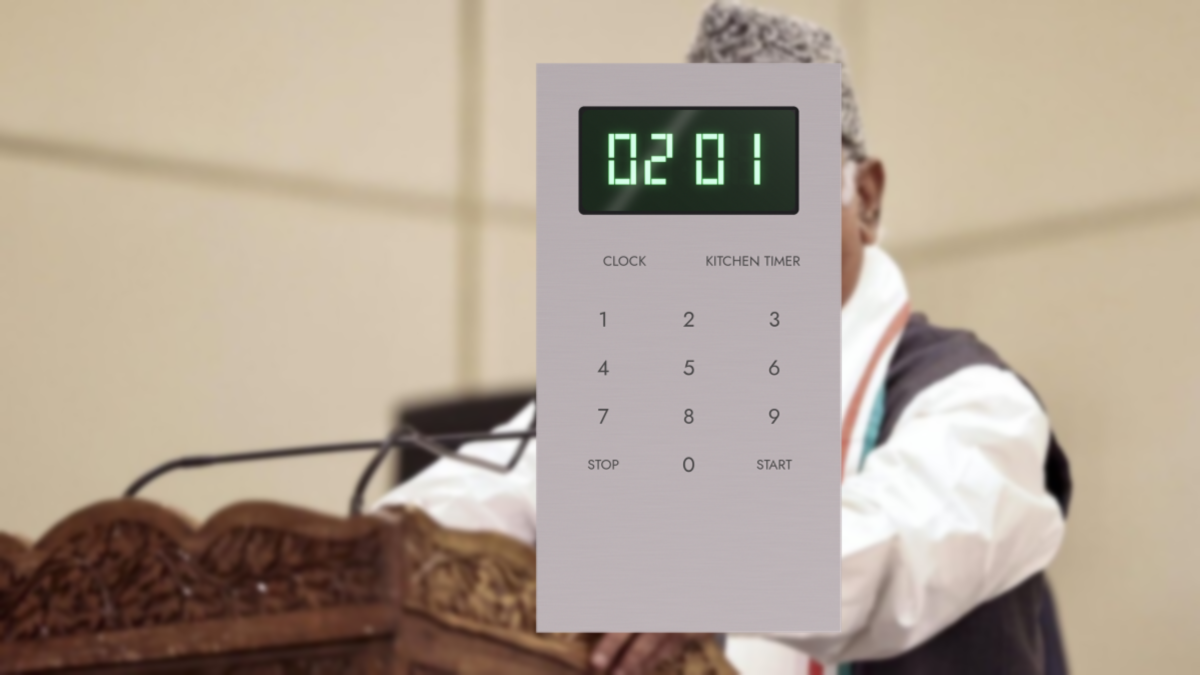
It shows 2h01
